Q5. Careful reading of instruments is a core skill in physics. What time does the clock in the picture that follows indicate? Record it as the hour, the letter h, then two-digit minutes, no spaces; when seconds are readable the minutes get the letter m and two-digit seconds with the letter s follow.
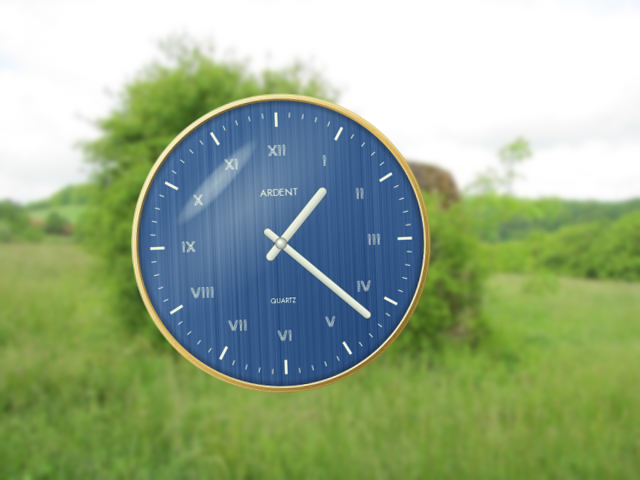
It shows 1h22
